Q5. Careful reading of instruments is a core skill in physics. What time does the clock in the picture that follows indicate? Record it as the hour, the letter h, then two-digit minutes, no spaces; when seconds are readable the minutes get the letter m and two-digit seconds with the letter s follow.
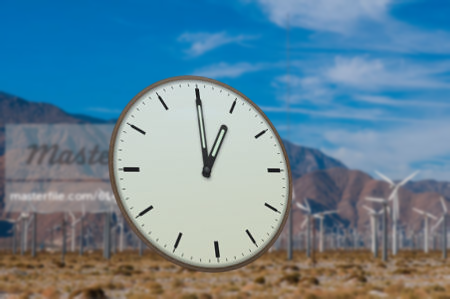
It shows 1h00
